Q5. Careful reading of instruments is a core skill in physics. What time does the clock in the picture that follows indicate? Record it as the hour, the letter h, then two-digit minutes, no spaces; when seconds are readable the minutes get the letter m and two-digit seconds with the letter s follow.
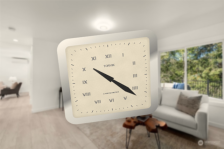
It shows 10h22
